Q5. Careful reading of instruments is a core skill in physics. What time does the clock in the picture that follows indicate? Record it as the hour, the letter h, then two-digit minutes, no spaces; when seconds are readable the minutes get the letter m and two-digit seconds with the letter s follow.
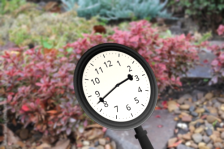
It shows 2h42
